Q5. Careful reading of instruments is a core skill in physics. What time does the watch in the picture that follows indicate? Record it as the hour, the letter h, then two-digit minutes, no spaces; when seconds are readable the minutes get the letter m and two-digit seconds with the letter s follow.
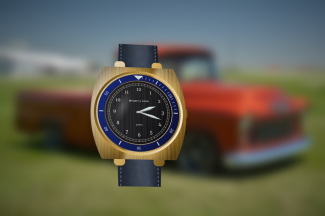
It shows 2h18
